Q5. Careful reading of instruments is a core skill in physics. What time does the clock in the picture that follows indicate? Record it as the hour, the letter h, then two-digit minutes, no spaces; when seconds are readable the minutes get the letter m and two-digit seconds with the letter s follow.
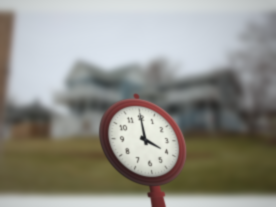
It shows 4h00
